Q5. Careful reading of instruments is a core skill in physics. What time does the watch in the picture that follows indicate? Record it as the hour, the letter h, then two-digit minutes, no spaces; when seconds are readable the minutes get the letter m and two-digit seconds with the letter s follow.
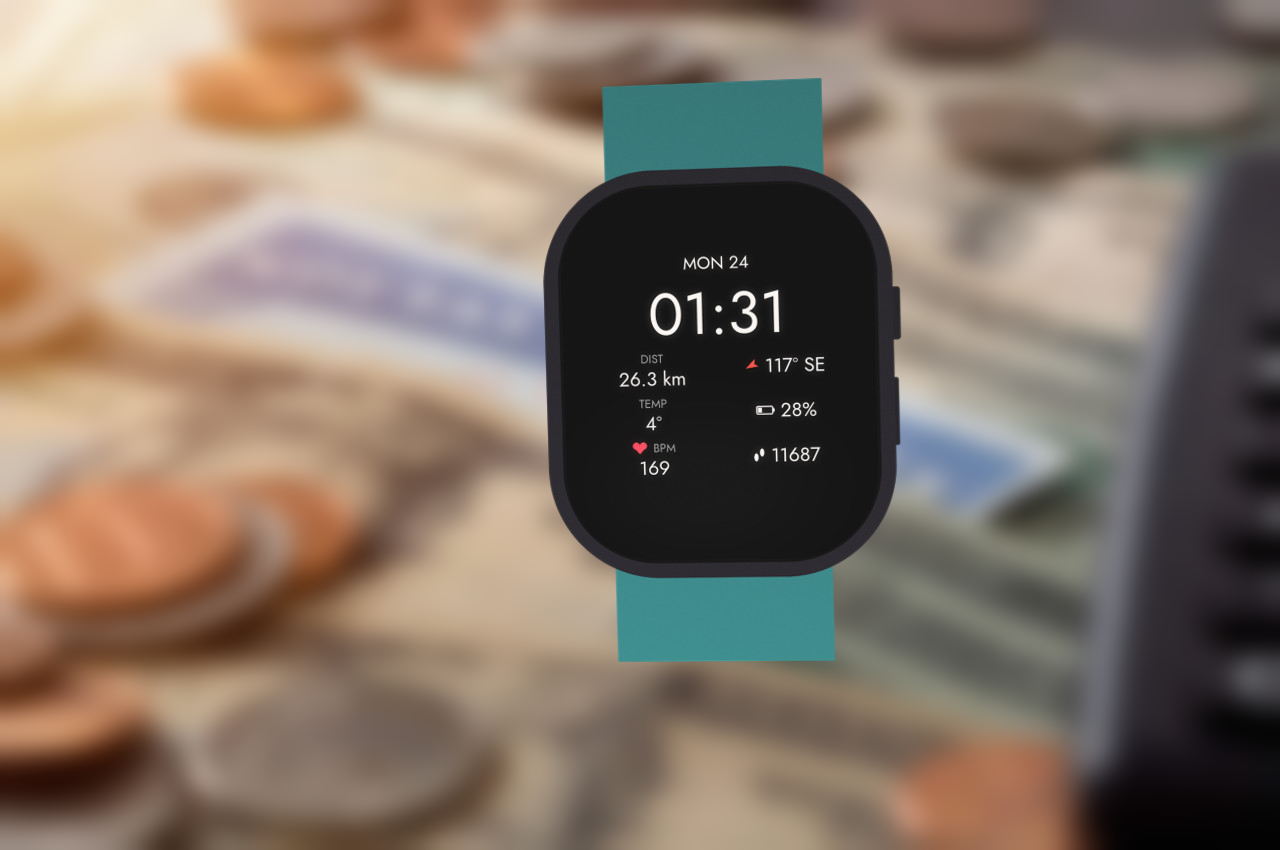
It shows 1h31
